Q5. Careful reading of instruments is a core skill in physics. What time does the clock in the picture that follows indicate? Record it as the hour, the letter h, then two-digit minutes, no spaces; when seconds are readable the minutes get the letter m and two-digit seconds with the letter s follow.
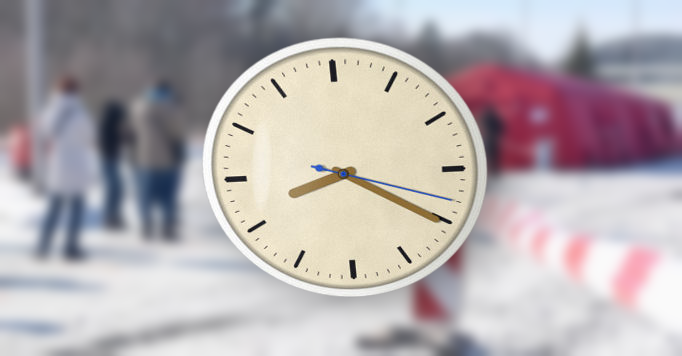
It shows 8h20m18s
